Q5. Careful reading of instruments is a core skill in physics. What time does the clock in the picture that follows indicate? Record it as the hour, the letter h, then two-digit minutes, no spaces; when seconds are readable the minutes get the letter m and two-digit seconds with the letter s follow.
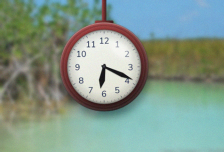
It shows 6h19
